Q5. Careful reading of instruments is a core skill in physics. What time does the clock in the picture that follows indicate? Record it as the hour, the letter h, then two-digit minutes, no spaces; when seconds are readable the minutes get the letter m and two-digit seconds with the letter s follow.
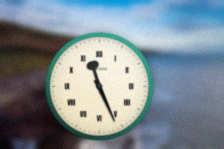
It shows 11h26
